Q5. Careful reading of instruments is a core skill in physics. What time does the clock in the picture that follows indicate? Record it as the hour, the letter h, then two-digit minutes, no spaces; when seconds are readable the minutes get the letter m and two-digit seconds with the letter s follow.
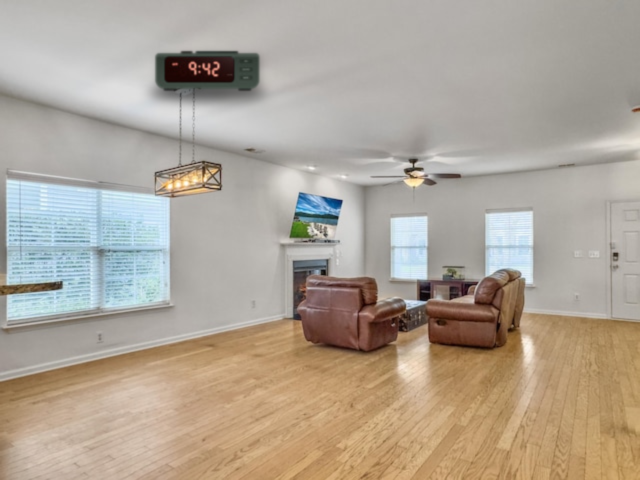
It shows 9h42
